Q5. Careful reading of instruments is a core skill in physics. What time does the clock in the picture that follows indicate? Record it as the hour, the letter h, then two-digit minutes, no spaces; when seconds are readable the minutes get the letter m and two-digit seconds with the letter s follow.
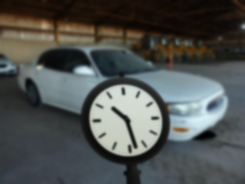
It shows 10h28
